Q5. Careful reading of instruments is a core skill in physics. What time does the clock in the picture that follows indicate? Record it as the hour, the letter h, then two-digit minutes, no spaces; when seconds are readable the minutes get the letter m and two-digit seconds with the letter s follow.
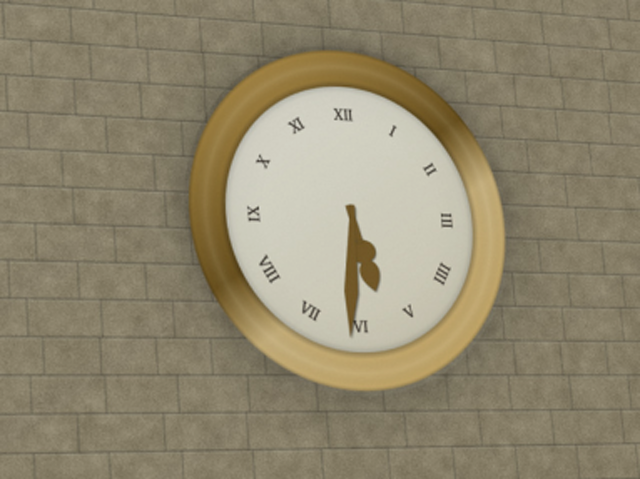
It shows 5h31
